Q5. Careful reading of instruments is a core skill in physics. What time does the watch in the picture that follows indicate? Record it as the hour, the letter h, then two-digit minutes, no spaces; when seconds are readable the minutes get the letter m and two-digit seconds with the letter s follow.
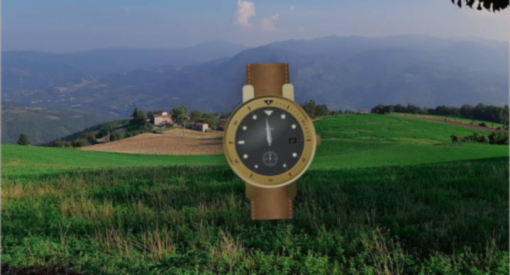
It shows 11h59
